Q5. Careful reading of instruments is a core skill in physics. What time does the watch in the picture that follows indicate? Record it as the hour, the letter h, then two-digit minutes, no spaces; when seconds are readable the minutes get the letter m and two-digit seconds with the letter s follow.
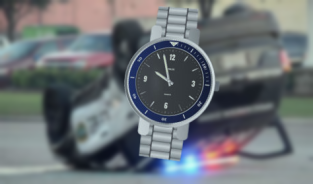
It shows 9h57
